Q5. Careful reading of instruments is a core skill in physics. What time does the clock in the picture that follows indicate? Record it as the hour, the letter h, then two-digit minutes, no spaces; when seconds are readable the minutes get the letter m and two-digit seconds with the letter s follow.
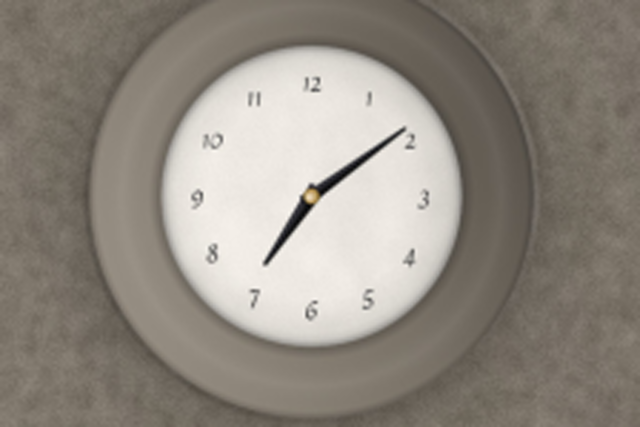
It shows 7h09
